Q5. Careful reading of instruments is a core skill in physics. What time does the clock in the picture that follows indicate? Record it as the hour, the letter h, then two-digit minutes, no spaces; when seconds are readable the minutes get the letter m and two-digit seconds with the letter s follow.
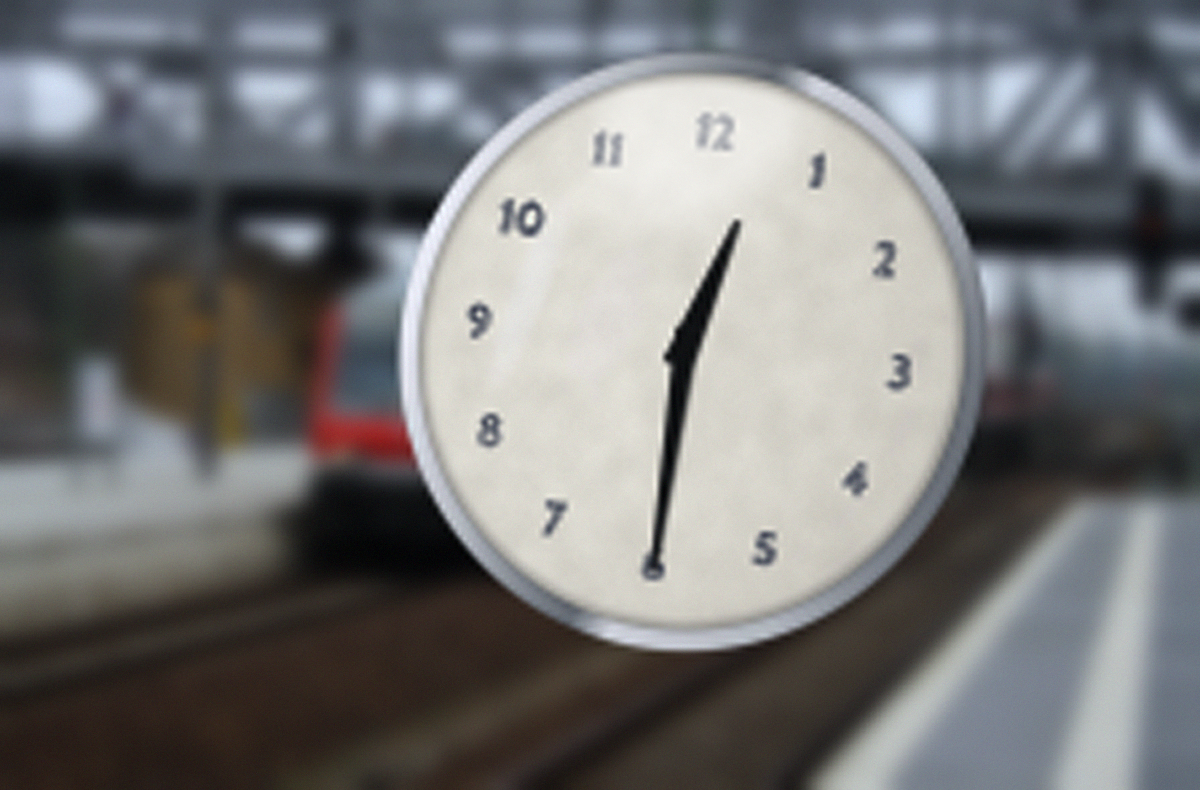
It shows 12h30
